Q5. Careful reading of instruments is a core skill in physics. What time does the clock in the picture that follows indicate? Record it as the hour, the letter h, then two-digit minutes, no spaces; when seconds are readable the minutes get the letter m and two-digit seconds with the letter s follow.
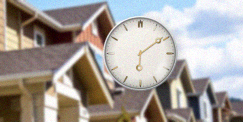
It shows 6h09
